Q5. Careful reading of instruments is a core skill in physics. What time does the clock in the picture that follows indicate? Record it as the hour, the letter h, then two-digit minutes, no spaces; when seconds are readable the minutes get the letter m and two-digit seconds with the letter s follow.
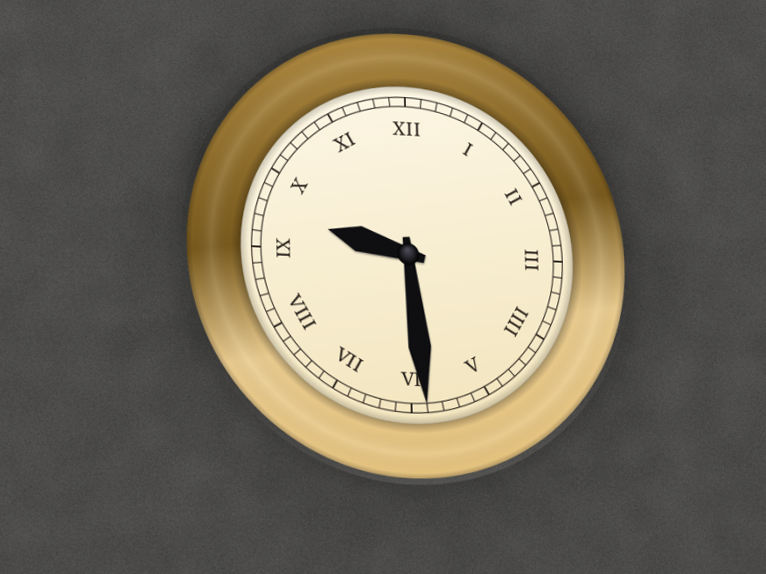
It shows 9h29
